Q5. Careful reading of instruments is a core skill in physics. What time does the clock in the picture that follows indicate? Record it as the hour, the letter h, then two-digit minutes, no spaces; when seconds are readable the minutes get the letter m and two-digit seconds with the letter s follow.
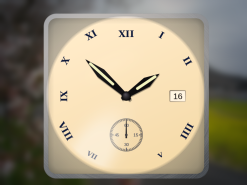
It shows 1h52
